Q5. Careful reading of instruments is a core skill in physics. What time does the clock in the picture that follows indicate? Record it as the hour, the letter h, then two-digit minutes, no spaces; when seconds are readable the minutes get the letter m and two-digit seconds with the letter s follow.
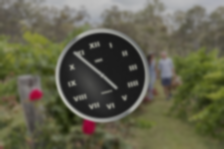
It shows 4h54
